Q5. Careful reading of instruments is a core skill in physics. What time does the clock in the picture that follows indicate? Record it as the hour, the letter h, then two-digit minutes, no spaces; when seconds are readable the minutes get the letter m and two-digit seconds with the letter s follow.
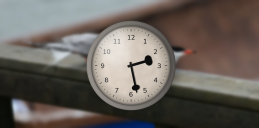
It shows 2h28
